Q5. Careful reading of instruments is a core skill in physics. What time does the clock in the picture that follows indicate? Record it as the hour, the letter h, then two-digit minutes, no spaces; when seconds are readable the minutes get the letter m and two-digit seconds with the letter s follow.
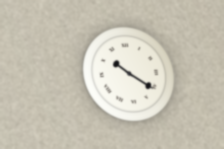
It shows 10h21
